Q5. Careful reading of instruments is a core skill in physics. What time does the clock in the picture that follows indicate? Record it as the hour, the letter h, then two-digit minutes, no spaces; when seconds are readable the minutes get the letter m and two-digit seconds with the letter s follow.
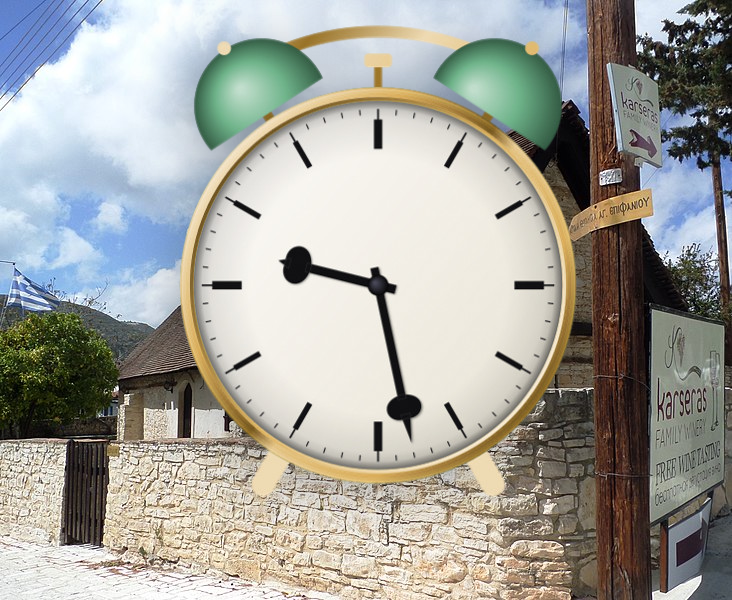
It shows 9h28
